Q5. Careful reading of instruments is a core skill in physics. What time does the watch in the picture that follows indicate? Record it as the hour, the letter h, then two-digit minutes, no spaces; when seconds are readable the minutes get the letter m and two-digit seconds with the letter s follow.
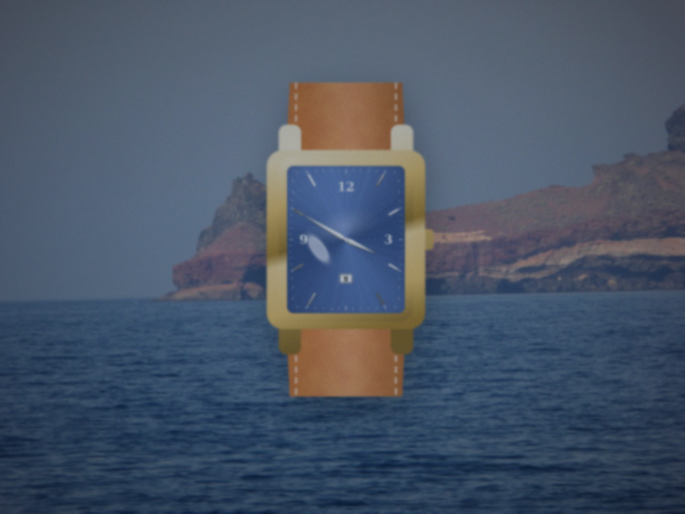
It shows 3h50
